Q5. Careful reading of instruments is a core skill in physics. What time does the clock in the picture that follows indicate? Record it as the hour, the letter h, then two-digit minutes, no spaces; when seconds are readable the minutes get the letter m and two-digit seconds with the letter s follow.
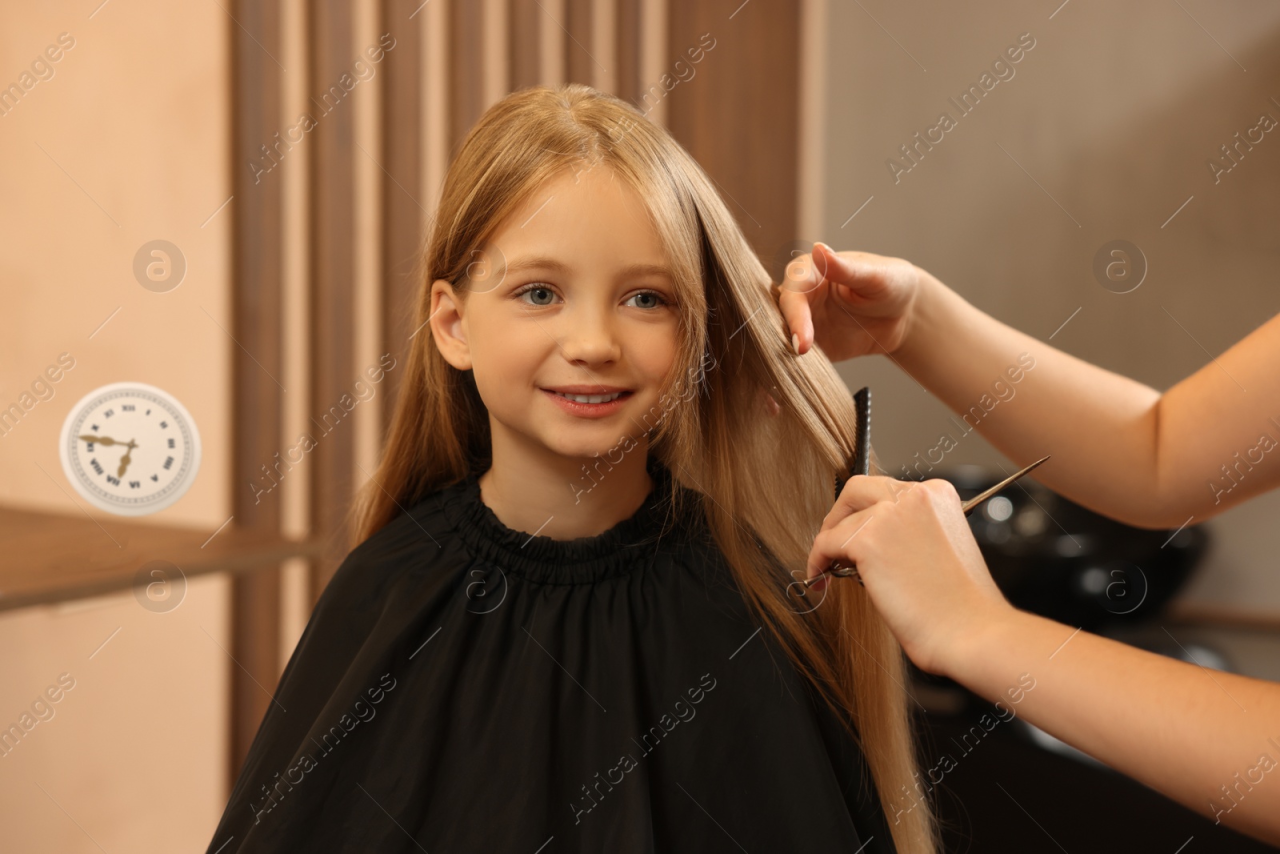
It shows 6h47
